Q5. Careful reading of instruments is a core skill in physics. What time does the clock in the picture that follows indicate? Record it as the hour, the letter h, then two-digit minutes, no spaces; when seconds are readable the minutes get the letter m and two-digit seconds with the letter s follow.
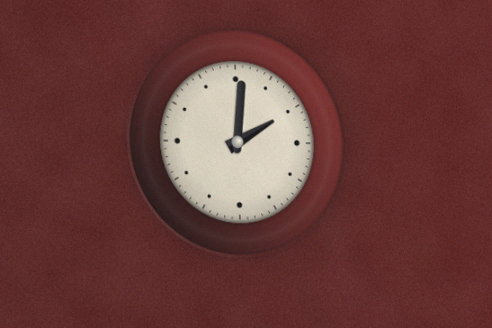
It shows 2h01
